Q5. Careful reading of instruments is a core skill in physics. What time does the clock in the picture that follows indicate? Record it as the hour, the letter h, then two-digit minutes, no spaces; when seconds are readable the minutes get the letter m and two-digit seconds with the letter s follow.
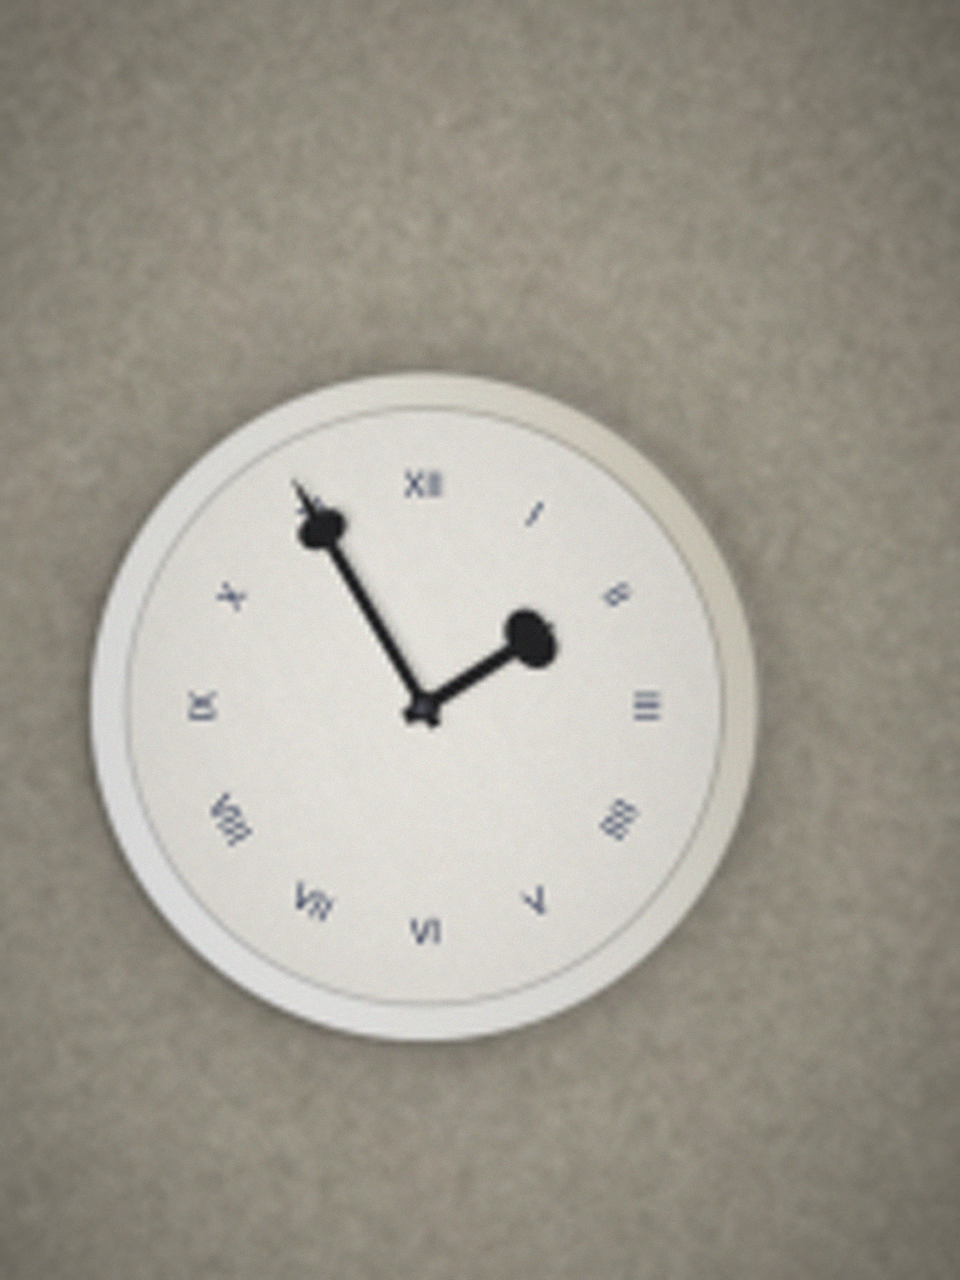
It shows 1h55
